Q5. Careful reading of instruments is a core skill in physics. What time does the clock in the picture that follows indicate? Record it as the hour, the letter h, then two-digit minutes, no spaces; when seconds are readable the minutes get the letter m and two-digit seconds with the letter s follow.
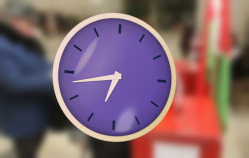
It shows 6h43
